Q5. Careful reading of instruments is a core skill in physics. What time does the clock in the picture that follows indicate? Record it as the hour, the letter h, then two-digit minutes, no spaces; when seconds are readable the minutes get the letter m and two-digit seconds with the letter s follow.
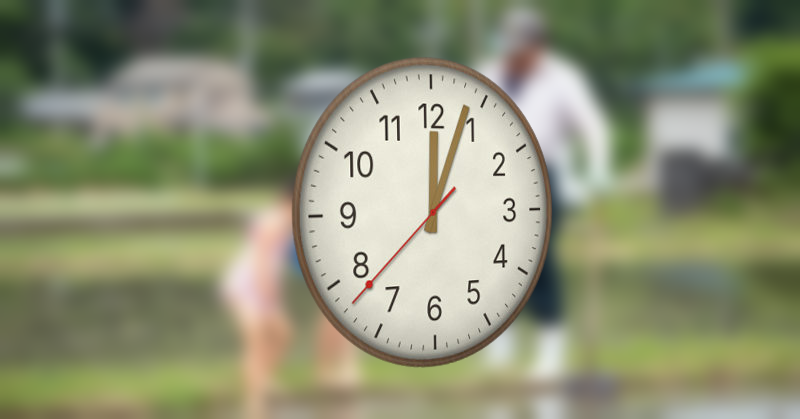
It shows 12h03m38s
